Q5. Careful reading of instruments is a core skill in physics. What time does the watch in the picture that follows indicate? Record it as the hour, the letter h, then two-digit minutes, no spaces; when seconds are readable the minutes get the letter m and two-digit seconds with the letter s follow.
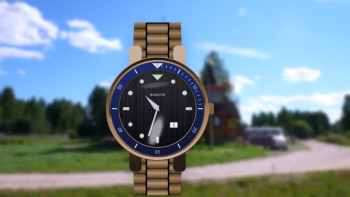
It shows 10h33
